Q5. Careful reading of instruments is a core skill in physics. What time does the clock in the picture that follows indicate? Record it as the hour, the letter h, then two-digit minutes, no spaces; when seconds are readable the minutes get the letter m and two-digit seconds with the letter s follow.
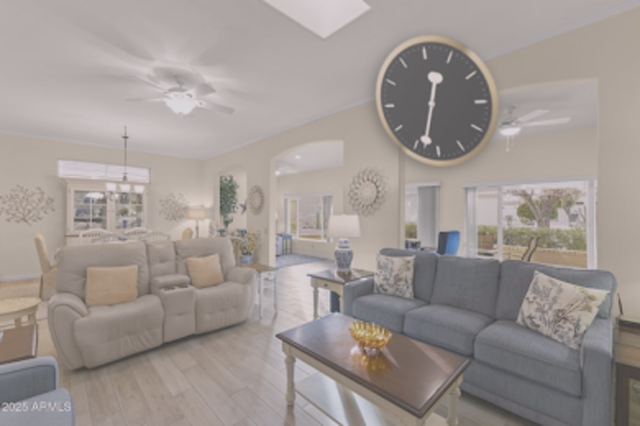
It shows 12h33
